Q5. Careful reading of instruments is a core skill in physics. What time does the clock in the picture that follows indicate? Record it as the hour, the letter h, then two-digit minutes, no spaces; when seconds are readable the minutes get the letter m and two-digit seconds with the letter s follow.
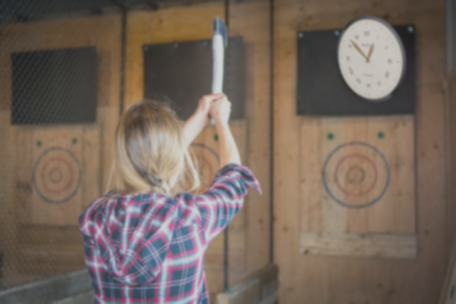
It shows 12h52
